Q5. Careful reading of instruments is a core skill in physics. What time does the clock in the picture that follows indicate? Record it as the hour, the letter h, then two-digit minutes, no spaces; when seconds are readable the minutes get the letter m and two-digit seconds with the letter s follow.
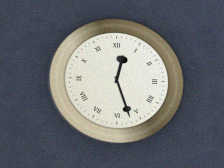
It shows 12h27
